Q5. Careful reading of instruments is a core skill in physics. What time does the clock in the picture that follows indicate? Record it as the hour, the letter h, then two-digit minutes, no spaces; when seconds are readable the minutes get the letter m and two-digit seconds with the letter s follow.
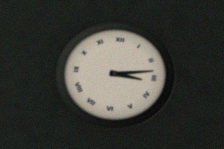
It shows 3h13
